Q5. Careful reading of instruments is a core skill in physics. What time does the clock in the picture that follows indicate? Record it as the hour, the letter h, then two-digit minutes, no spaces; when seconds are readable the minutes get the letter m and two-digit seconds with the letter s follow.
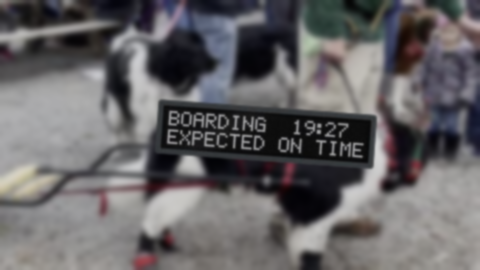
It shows 19h27
